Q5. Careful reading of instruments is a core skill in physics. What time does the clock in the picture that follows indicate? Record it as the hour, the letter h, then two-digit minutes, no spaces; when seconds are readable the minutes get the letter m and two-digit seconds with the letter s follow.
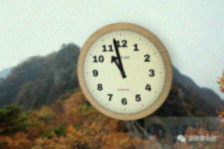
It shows 10h58
